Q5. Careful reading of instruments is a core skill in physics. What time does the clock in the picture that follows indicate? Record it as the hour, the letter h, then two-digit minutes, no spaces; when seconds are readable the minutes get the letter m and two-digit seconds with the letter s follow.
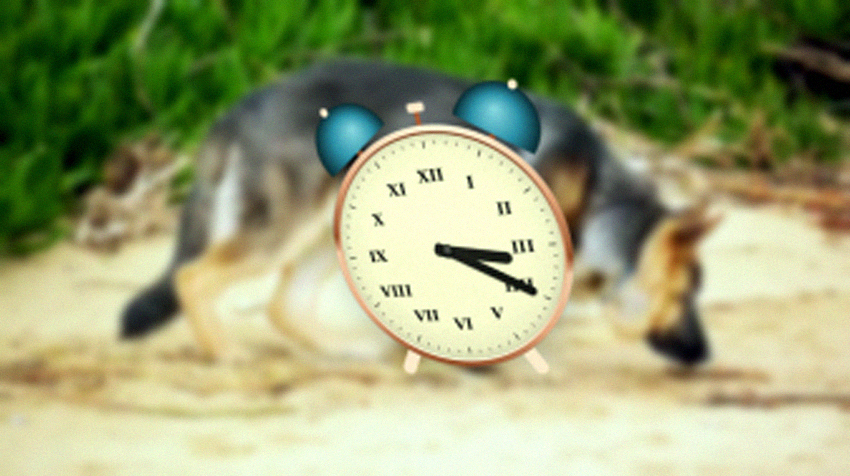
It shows 3h20
